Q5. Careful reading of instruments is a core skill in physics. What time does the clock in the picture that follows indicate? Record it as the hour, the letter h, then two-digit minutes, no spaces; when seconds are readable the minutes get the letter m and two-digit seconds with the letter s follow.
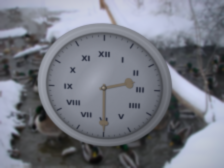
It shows 2h30
